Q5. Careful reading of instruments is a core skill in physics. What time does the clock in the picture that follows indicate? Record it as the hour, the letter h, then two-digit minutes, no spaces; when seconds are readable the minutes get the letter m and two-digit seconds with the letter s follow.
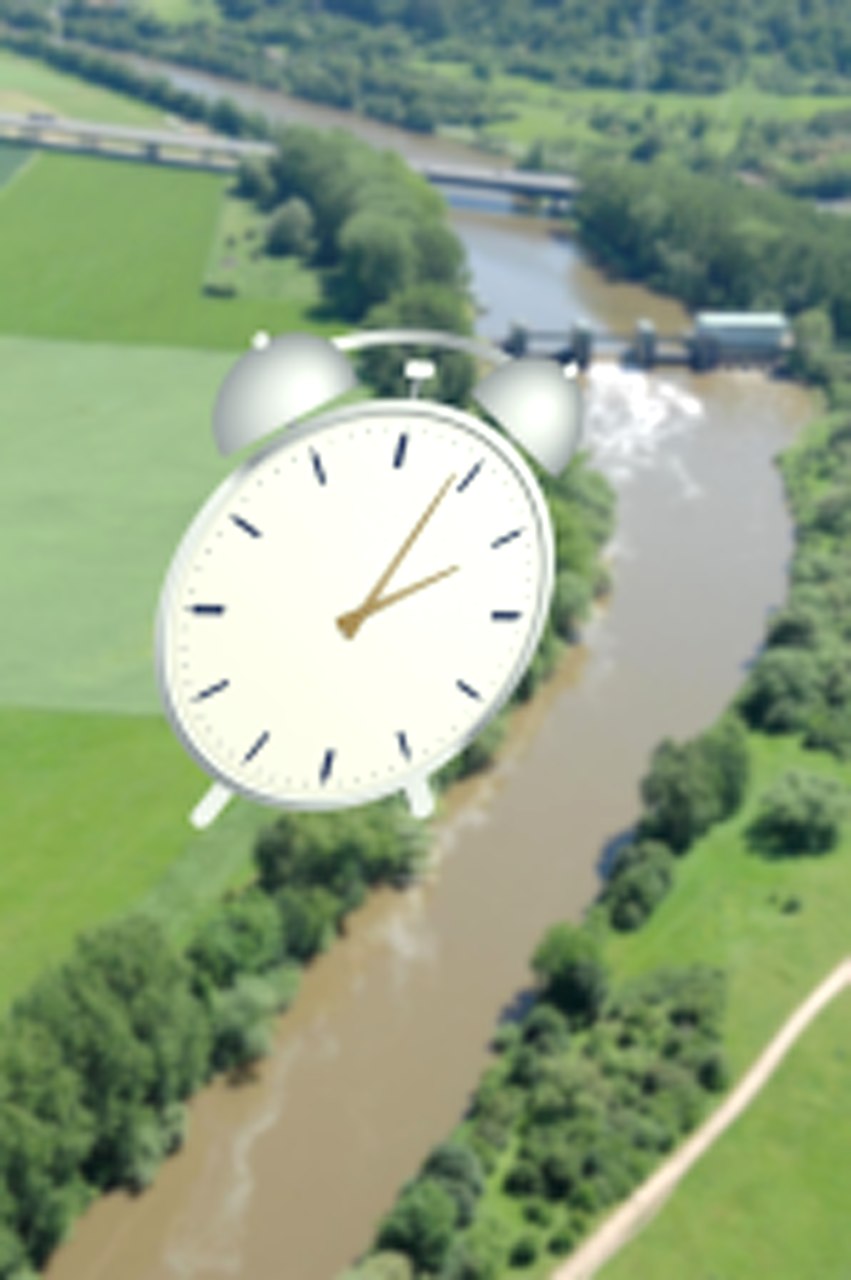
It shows 2h04
